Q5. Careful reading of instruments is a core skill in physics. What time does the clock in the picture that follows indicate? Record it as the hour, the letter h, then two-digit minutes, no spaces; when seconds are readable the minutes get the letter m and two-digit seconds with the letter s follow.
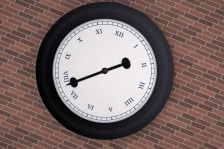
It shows 1h38
